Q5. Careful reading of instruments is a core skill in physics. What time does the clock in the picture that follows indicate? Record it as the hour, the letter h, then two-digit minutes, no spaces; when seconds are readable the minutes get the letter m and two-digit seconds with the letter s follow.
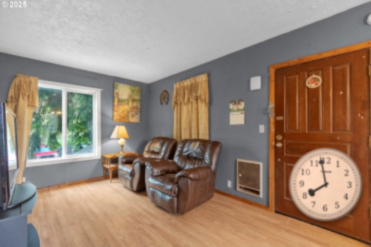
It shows 7h58
